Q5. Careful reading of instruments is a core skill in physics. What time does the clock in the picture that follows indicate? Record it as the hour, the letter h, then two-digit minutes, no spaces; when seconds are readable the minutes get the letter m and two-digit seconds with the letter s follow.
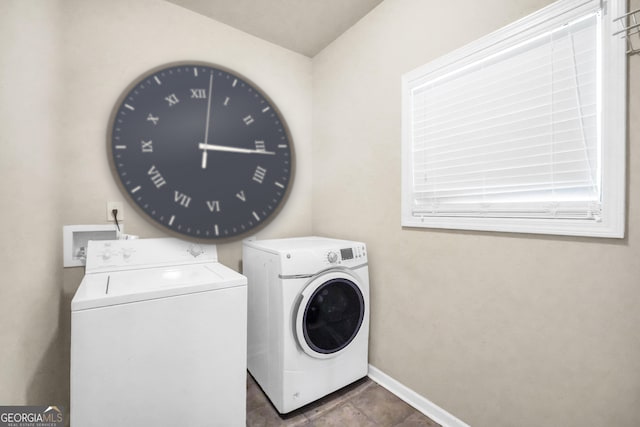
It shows 3h16m02s
